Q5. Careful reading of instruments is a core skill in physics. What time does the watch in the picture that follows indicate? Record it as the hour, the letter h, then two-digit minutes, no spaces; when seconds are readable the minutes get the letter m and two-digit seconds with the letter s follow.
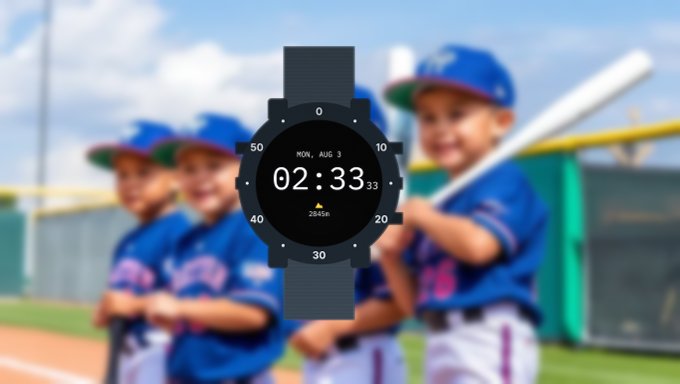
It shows 2h33m33s
